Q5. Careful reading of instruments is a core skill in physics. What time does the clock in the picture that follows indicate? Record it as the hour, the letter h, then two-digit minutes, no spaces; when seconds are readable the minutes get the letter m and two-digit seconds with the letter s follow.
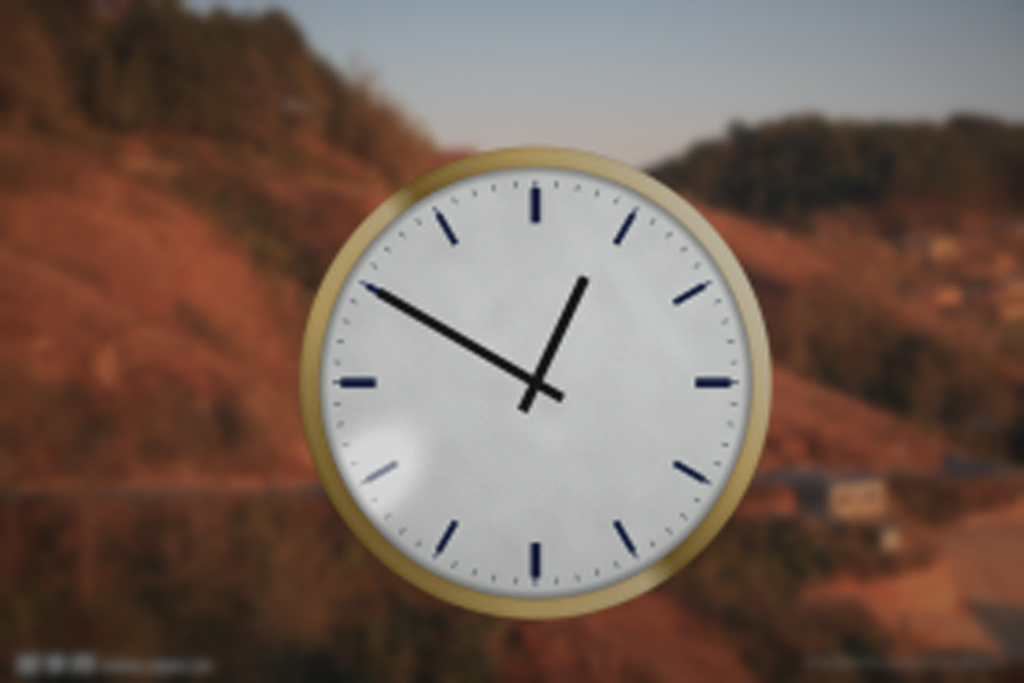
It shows 12h50
